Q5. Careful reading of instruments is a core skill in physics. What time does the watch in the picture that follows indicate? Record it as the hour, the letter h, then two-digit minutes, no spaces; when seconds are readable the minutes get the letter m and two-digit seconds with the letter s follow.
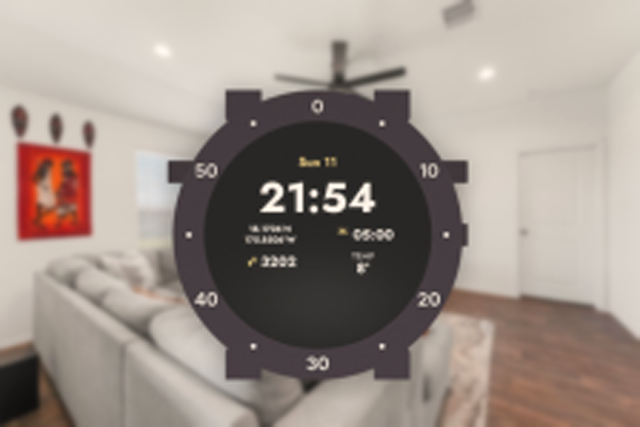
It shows 21h54
